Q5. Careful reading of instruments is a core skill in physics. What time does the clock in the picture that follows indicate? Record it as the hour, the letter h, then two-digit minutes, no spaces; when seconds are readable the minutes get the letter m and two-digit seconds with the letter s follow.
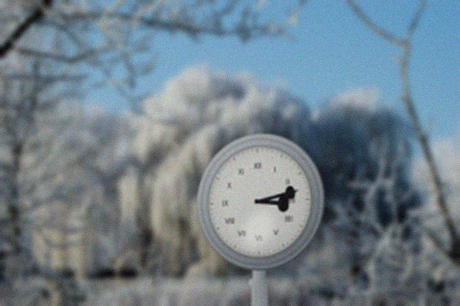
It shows 3h13
